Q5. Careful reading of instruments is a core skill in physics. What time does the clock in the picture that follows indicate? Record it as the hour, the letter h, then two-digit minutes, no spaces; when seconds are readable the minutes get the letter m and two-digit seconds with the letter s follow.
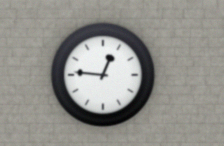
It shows 12h46
